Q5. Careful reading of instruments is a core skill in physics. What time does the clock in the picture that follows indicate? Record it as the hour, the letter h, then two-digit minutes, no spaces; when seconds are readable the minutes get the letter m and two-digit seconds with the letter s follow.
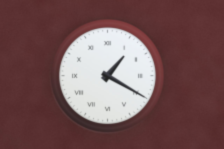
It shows 1h20
